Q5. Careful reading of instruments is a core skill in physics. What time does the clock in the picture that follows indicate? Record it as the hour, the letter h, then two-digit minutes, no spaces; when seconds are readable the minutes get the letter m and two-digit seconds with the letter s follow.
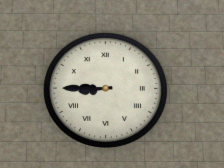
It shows 8h45
